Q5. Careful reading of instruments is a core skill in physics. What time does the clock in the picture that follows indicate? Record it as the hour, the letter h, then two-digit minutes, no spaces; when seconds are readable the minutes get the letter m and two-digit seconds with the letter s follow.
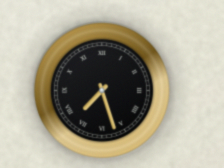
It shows 7h27
